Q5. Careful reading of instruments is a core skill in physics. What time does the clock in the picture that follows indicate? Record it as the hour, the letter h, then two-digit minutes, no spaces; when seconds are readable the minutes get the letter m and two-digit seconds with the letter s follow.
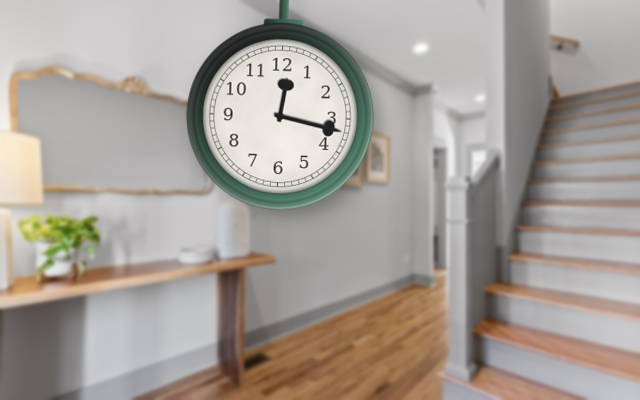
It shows 12h17
